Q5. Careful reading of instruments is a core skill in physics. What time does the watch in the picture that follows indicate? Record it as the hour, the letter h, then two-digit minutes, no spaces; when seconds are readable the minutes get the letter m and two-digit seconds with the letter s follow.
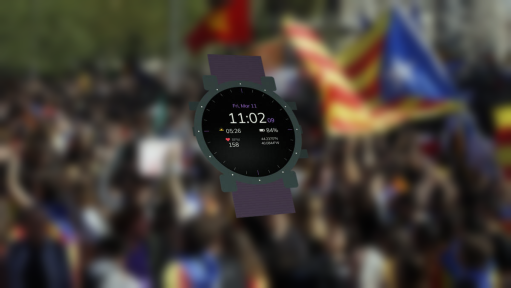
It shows 11h02
